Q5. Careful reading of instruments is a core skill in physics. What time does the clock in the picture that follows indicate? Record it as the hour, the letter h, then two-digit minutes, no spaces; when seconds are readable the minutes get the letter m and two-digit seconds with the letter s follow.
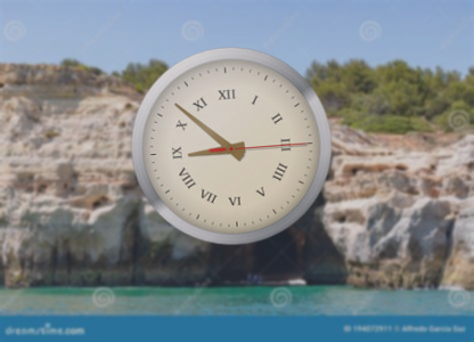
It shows 8h52m15s
